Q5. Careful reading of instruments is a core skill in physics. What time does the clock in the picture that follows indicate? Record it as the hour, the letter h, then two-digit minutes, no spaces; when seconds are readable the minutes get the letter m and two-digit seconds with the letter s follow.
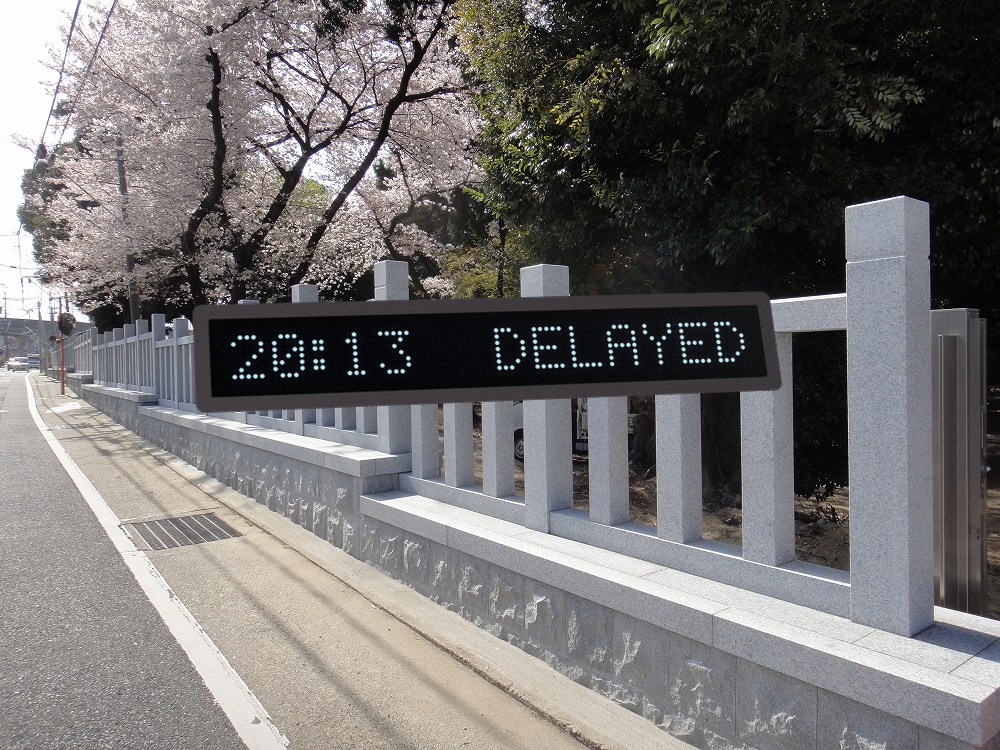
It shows 20h13
